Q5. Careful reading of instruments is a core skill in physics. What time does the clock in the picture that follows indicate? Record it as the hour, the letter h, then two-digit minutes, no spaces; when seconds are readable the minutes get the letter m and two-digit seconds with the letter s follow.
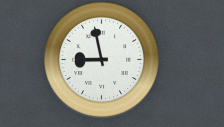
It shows 8h58
